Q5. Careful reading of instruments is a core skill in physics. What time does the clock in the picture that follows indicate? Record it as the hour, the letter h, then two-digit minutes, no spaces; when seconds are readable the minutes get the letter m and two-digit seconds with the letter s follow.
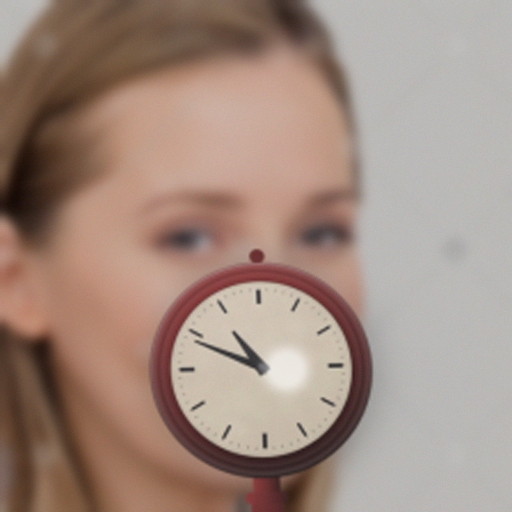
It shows 10h49
